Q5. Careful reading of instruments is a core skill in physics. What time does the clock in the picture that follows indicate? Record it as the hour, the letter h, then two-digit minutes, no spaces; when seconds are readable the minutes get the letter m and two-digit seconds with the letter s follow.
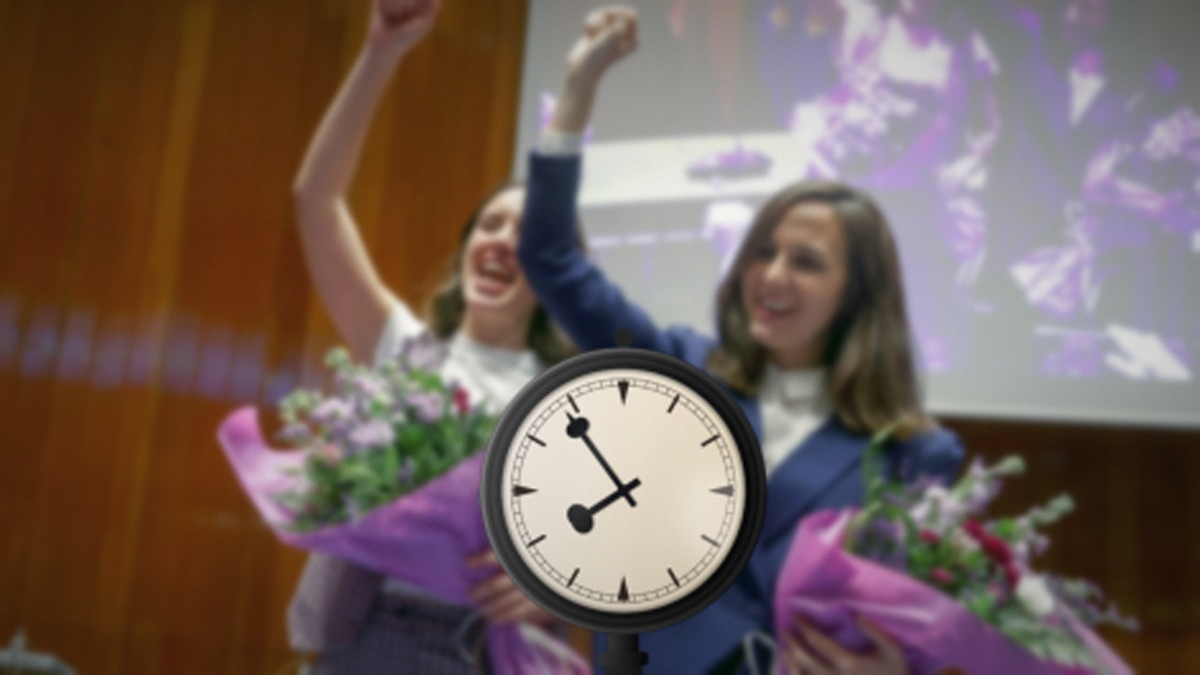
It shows 7h54
